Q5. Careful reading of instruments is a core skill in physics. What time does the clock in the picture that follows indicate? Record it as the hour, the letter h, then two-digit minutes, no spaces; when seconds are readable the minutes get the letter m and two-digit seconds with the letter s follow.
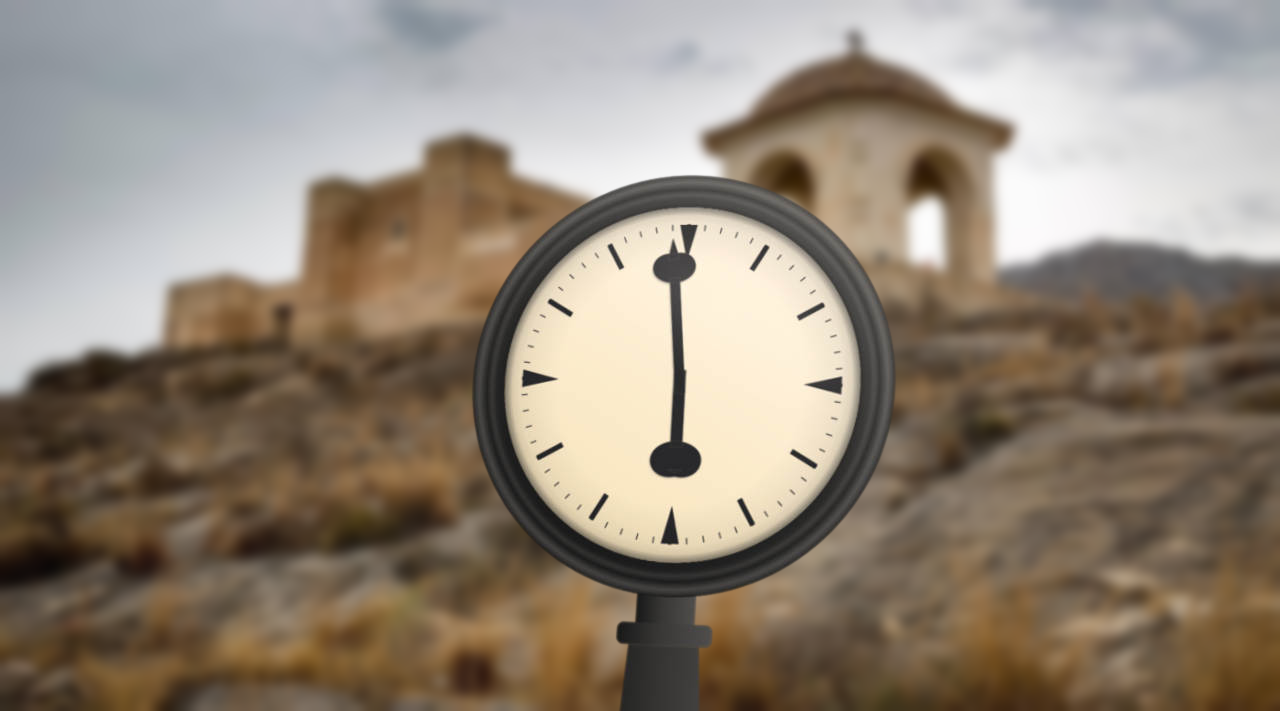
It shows 5h59
